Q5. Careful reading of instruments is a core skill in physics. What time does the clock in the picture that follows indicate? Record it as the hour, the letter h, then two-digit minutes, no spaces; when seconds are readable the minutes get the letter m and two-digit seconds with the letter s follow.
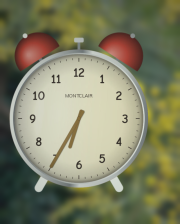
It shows 6h35
